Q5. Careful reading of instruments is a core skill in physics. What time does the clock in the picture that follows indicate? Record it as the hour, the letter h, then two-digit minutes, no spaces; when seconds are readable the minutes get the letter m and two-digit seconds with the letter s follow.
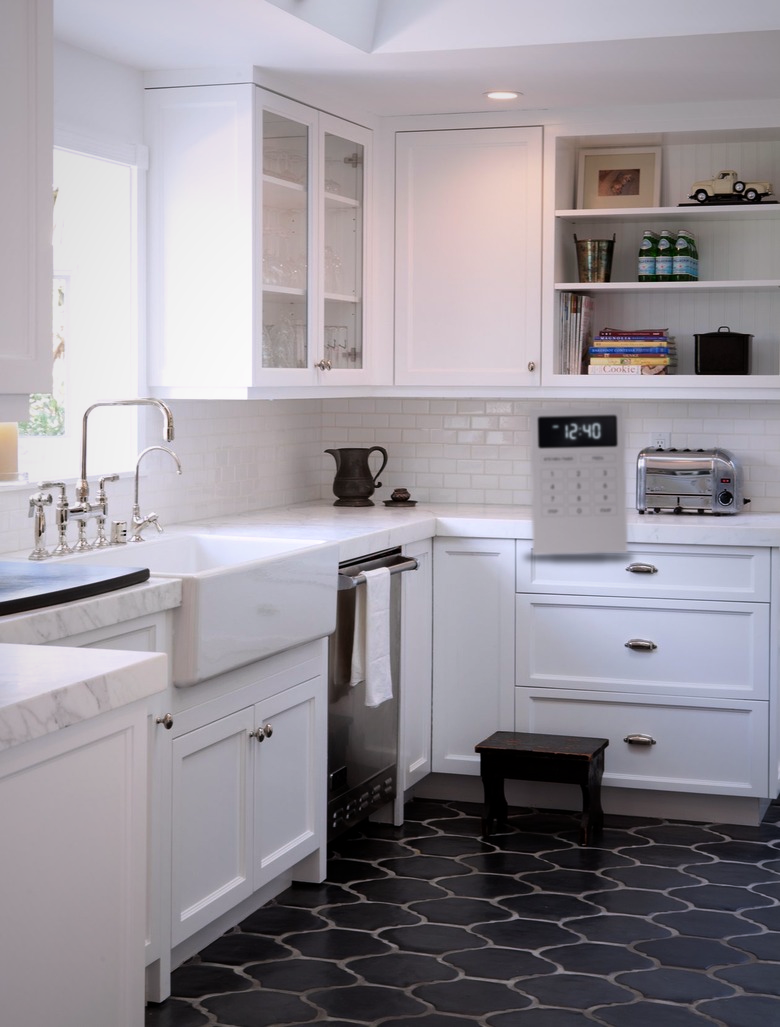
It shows 12h40
